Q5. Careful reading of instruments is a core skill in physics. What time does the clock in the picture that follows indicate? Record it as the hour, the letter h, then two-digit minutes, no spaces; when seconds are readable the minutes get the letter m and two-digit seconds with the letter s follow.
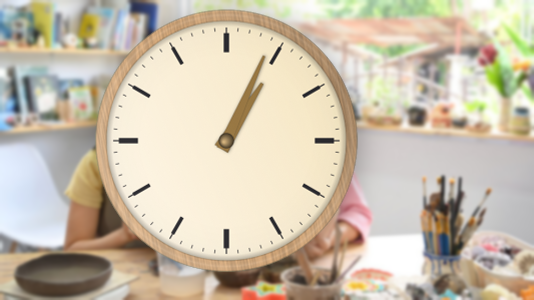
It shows 1h04
